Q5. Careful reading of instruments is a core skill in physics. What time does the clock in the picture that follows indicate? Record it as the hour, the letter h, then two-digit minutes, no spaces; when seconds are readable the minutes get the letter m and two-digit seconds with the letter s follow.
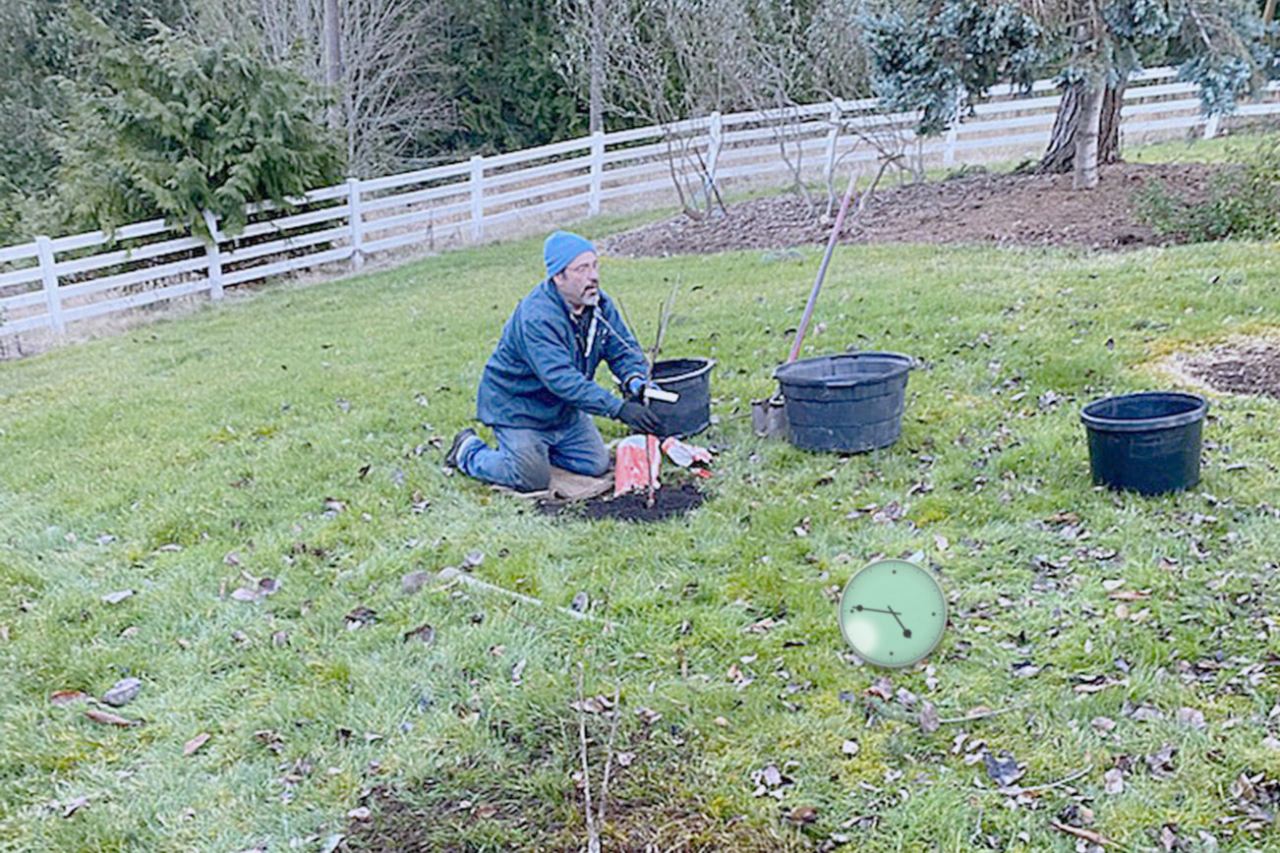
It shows 4h46
